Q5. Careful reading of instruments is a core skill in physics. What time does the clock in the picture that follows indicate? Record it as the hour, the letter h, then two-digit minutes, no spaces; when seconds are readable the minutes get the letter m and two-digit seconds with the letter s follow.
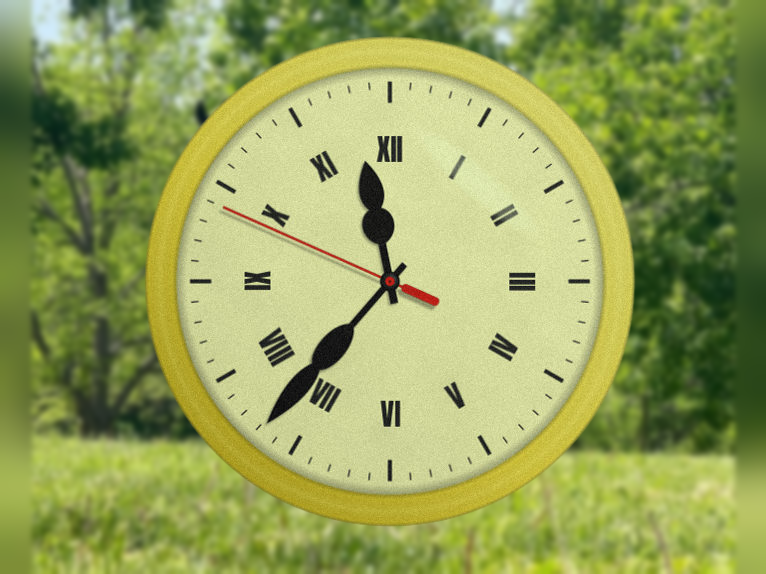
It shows 11h36m49s
